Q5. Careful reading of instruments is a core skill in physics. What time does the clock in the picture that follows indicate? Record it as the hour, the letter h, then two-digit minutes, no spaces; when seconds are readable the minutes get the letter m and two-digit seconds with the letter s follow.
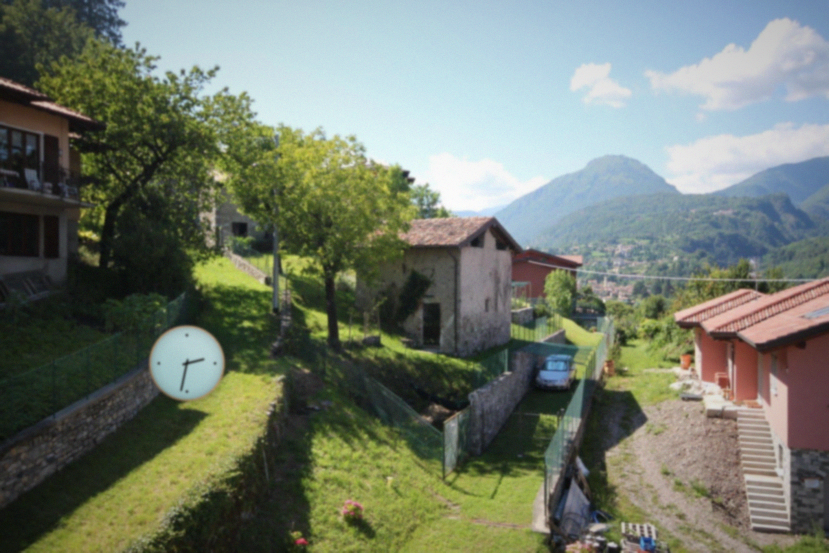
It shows 2h32
